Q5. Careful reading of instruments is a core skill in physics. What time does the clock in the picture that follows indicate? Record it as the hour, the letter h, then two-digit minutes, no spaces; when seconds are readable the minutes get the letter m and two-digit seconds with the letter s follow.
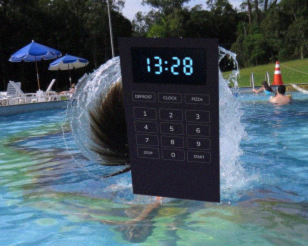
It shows 13h28
